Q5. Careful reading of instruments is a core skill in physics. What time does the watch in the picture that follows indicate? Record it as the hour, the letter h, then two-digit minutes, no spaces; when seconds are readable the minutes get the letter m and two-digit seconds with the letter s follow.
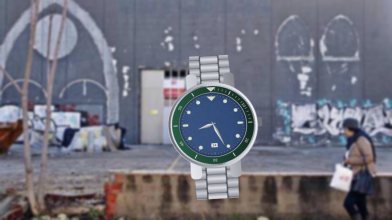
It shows 8h26
